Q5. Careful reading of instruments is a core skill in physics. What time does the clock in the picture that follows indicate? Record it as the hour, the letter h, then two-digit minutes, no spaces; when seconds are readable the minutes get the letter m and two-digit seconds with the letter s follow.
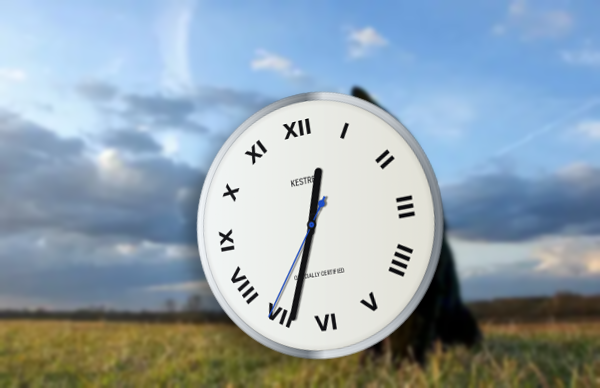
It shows 12h33m36s
